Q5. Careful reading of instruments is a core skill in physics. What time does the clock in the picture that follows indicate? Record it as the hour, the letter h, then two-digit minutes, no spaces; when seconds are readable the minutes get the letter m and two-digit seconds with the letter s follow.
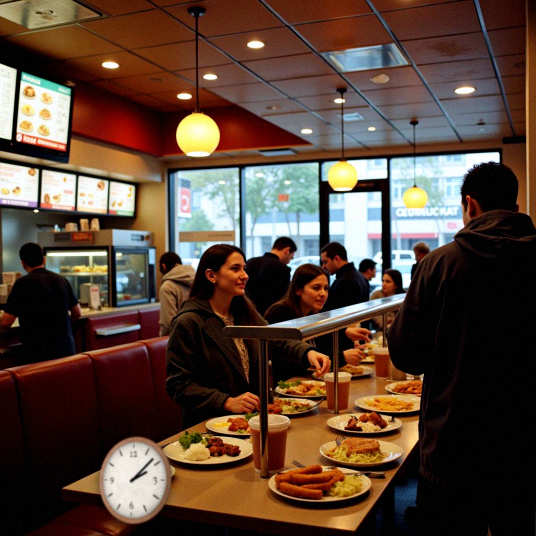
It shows 2h08
